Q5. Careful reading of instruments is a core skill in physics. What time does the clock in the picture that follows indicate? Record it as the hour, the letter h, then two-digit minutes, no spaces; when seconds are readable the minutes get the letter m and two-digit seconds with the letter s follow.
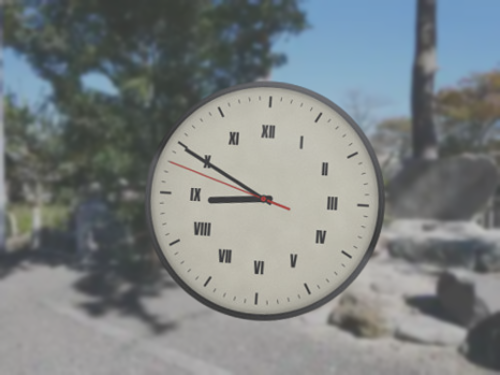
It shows 8h49m48s
